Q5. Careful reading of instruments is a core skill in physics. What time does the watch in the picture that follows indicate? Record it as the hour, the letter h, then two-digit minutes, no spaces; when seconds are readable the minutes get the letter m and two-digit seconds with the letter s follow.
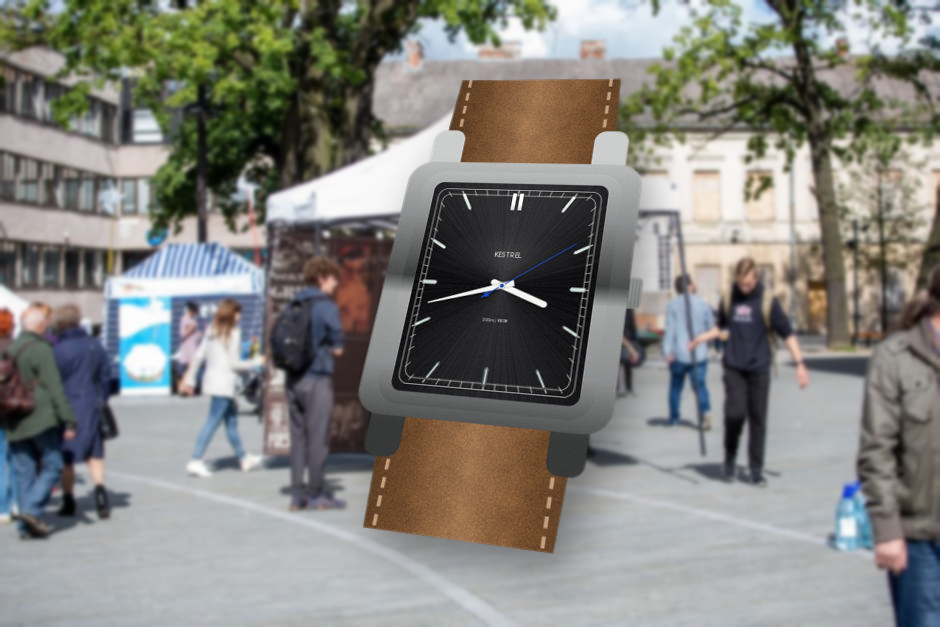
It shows 3h42m09s
